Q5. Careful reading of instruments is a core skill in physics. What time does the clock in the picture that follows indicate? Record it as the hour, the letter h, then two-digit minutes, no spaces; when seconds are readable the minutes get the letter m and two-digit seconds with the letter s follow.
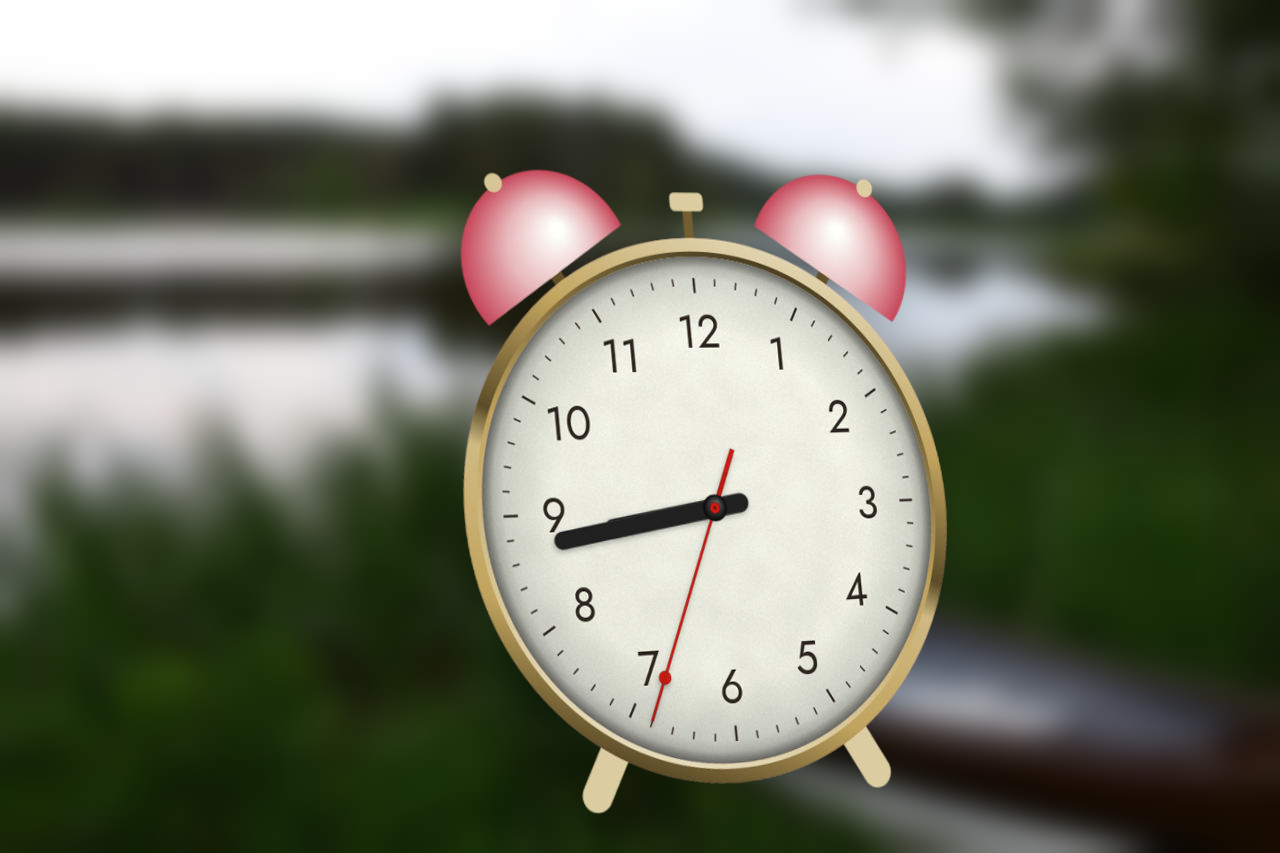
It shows 8h43m34s
